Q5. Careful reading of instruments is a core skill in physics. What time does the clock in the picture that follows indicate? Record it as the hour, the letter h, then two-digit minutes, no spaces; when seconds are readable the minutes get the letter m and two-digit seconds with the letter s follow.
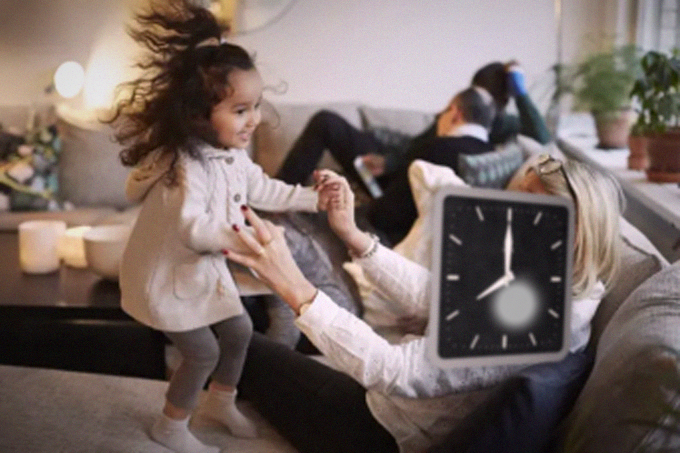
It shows 8h00
